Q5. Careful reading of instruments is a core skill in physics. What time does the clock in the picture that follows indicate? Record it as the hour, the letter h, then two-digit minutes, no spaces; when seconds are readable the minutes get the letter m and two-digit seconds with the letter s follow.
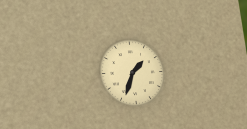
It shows 1h34
